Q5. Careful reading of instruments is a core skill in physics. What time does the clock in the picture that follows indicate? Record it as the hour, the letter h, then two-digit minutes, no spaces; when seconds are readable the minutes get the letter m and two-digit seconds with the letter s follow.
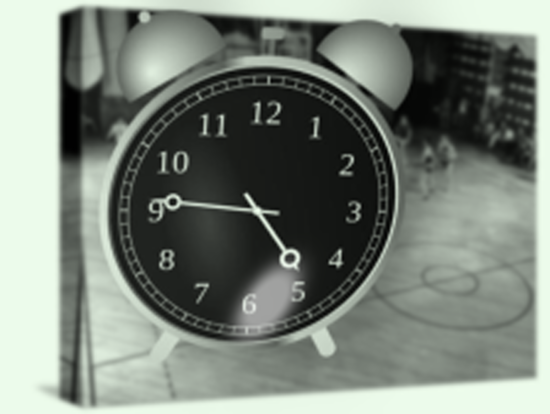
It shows 4h46
